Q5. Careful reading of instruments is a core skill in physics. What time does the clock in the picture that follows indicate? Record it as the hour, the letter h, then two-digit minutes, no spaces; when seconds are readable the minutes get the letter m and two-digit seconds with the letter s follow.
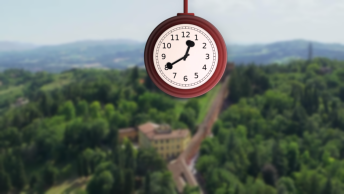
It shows 12h40
